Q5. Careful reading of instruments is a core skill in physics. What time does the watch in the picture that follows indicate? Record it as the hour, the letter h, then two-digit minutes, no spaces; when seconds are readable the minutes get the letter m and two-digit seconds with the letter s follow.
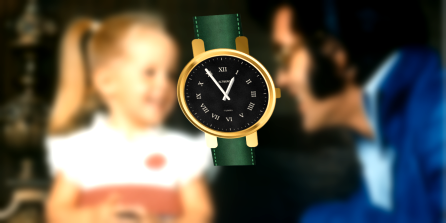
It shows 12h55
